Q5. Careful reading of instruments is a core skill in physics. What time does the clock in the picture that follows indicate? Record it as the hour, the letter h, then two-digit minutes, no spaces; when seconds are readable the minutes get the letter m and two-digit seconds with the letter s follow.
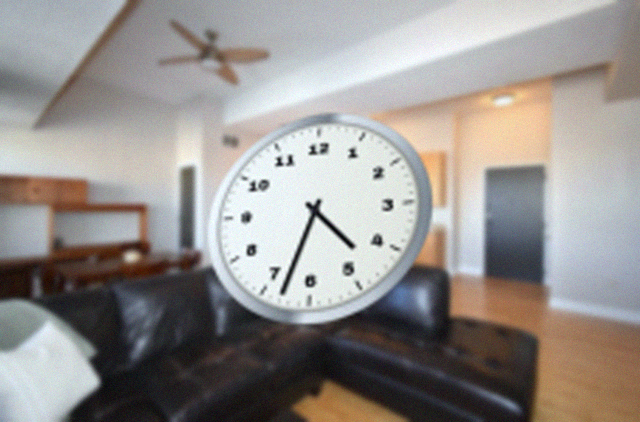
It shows 4h33
